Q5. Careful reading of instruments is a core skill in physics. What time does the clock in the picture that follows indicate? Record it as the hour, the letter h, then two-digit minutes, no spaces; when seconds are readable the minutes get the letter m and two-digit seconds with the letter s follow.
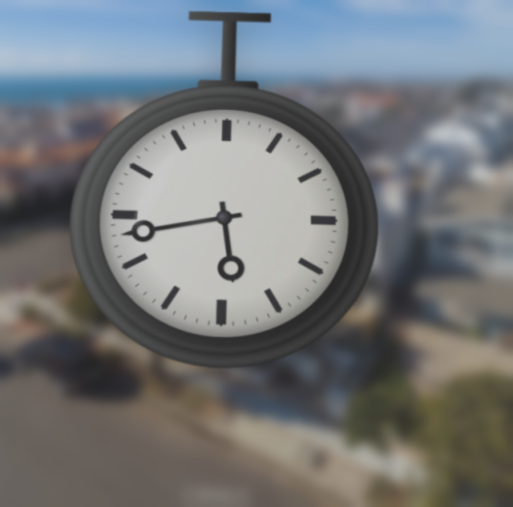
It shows 5h43
